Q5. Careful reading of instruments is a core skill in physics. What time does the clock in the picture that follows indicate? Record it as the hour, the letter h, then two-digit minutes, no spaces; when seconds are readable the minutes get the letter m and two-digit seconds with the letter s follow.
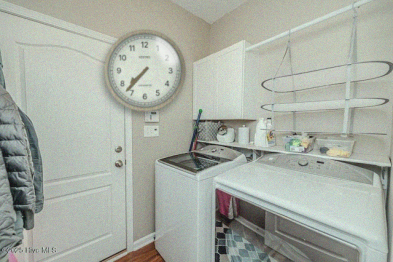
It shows 7h37
